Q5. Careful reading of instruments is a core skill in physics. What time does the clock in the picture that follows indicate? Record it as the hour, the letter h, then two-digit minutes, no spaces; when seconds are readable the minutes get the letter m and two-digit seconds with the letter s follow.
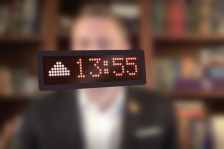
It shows 13h55
